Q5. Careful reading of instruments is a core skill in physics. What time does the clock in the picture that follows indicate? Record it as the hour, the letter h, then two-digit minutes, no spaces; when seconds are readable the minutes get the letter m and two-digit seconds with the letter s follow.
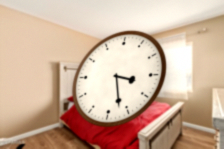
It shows 3h27
